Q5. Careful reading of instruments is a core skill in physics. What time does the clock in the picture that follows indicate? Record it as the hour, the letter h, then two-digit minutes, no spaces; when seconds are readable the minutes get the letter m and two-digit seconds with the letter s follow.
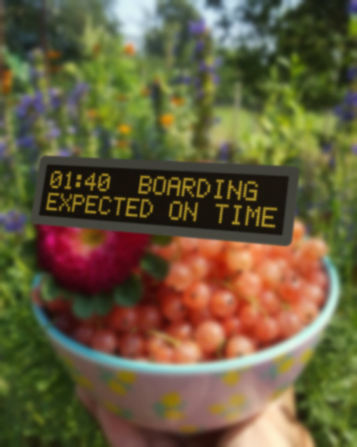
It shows 1h40
